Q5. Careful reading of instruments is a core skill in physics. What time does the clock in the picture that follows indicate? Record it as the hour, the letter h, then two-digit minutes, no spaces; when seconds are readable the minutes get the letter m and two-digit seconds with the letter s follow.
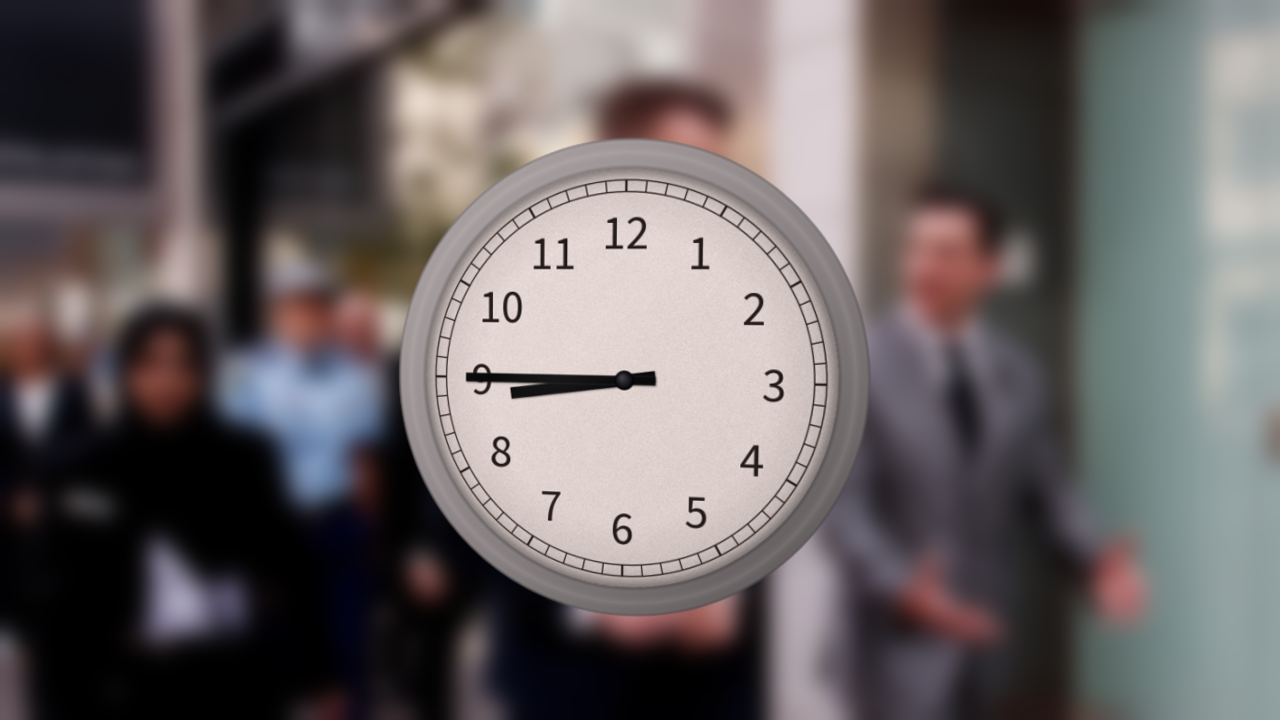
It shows 8h45
